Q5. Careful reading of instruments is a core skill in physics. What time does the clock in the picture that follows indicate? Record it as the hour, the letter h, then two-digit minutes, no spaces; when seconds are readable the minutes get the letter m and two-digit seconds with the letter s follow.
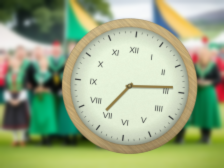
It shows 7h14
